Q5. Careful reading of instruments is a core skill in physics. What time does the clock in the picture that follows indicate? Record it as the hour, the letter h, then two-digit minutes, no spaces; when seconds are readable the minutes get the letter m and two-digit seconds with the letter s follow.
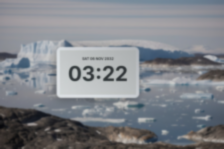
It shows 3h22
